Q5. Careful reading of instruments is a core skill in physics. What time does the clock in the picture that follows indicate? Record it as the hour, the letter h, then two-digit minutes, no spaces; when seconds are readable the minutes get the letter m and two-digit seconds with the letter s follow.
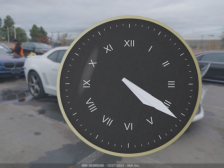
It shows 4h21
